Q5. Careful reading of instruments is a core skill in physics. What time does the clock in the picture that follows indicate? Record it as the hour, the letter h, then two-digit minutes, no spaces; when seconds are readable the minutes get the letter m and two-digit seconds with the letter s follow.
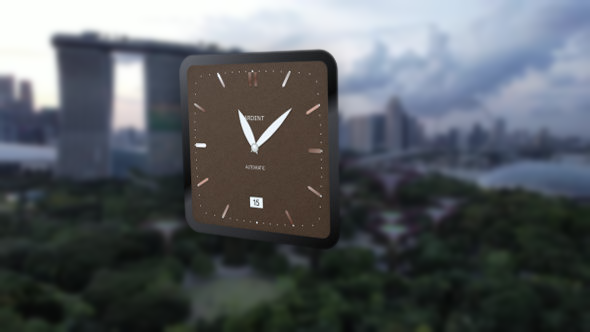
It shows 11h08
